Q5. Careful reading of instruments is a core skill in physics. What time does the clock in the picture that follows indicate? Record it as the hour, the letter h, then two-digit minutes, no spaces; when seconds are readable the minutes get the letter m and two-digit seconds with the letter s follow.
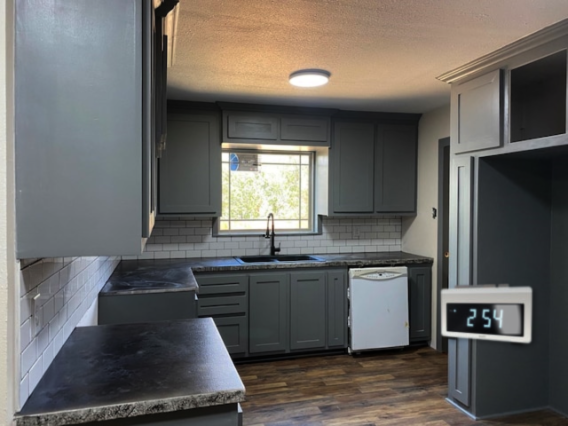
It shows 2h54
